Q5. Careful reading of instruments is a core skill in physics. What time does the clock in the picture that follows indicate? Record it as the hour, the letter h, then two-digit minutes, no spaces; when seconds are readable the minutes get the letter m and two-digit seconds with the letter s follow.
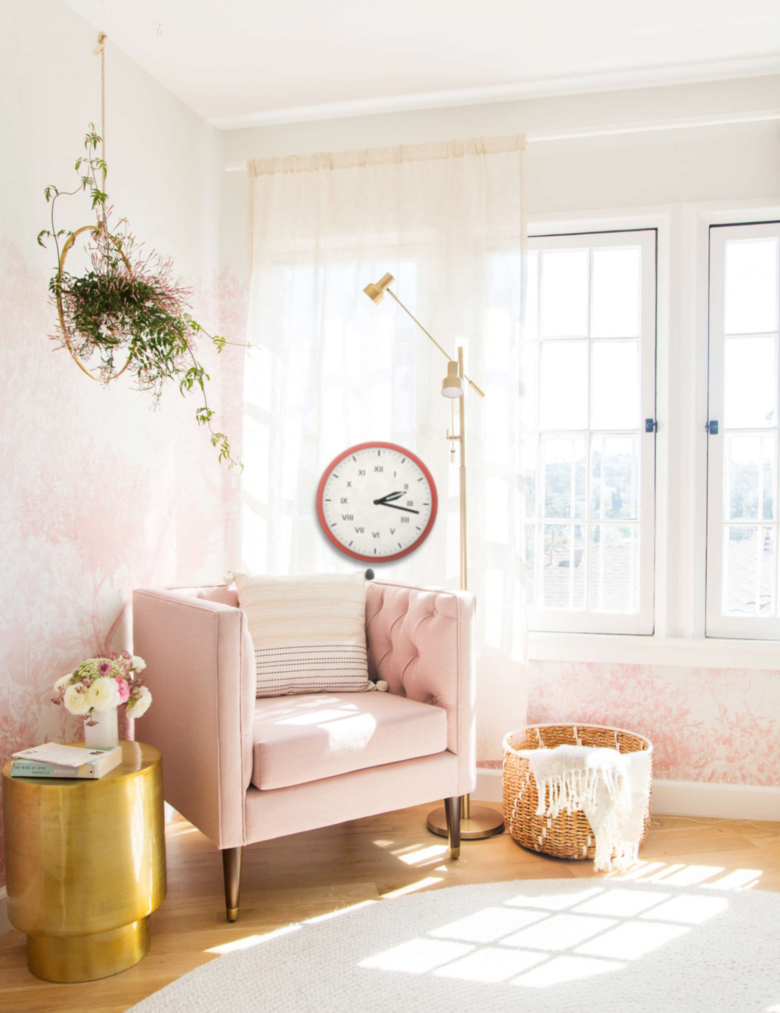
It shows 2h17
